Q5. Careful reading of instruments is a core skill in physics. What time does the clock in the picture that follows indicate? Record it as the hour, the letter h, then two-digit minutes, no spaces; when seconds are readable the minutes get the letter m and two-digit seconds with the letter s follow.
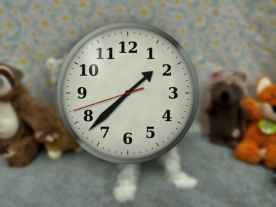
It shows 1h37m42s
